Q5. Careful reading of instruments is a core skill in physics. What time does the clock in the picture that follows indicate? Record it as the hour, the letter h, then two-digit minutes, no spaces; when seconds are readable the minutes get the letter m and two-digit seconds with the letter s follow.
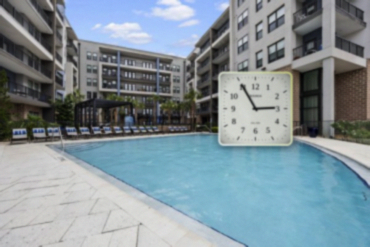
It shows 2h55
